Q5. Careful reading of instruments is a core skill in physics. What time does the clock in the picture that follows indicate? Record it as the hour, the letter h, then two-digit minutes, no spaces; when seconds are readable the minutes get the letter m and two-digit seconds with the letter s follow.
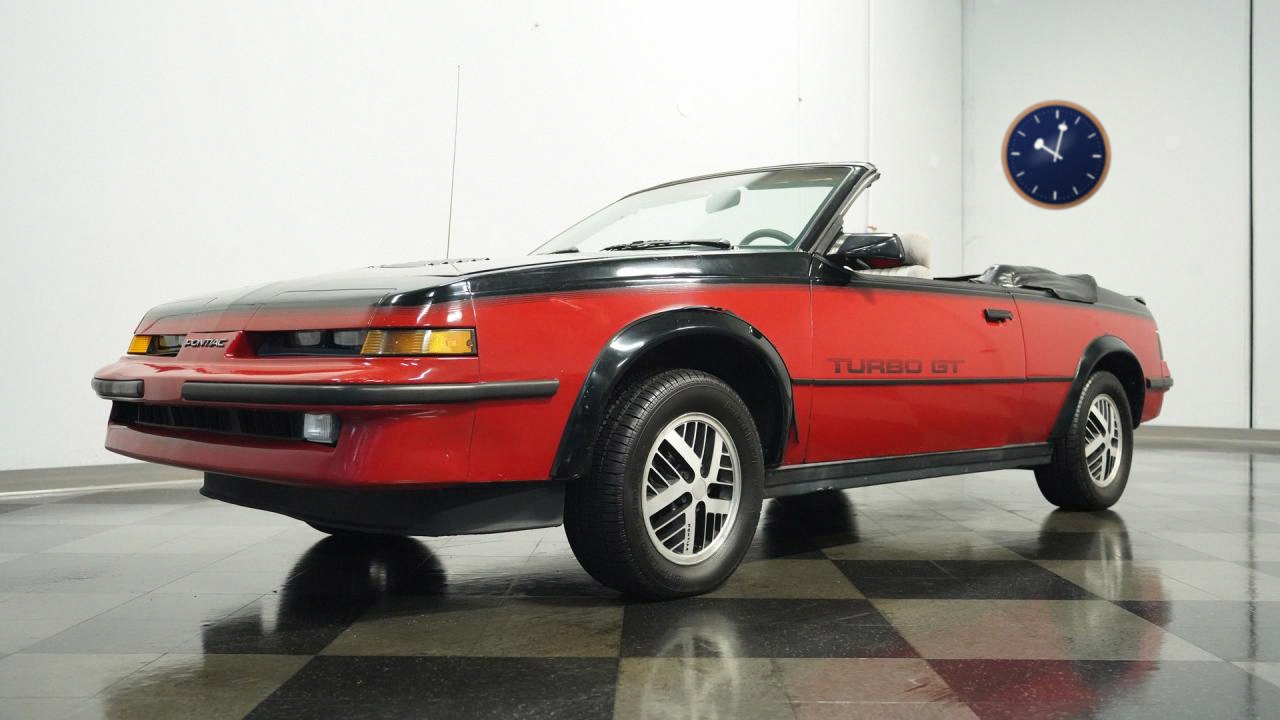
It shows 10h02
